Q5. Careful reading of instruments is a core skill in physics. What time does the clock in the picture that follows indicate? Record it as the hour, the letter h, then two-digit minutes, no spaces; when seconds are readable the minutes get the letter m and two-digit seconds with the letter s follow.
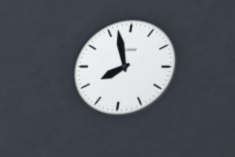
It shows 7h57
